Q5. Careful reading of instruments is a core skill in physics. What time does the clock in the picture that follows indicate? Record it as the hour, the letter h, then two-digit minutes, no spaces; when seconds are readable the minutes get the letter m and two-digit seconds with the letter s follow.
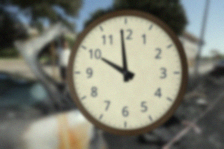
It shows 9h59
